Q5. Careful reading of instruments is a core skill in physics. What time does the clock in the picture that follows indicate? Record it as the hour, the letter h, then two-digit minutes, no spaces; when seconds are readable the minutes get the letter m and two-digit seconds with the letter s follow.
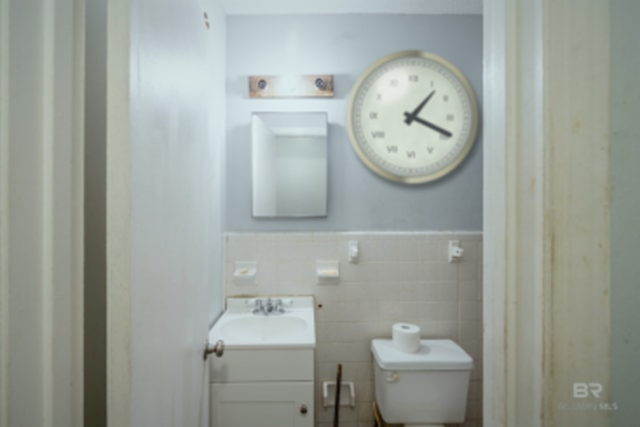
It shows 1h19
